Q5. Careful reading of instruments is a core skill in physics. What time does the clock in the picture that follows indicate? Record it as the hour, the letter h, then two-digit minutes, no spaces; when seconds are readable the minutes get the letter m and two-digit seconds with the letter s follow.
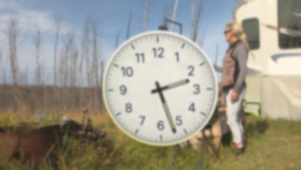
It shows 2h27
